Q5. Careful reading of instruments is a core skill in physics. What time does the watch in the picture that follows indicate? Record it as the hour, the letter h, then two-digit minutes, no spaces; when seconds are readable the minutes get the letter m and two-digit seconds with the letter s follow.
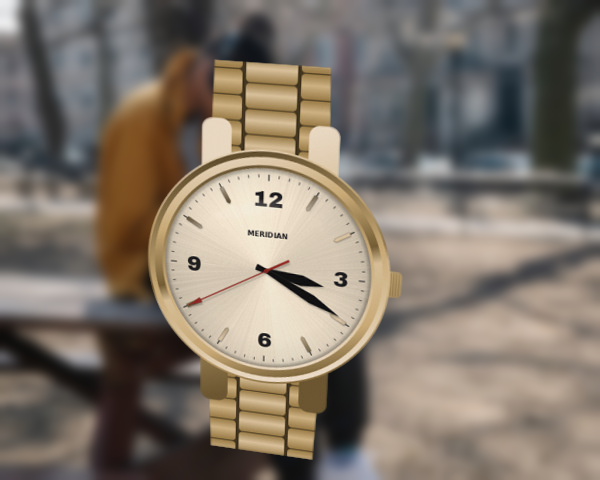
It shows 3h19m40s
